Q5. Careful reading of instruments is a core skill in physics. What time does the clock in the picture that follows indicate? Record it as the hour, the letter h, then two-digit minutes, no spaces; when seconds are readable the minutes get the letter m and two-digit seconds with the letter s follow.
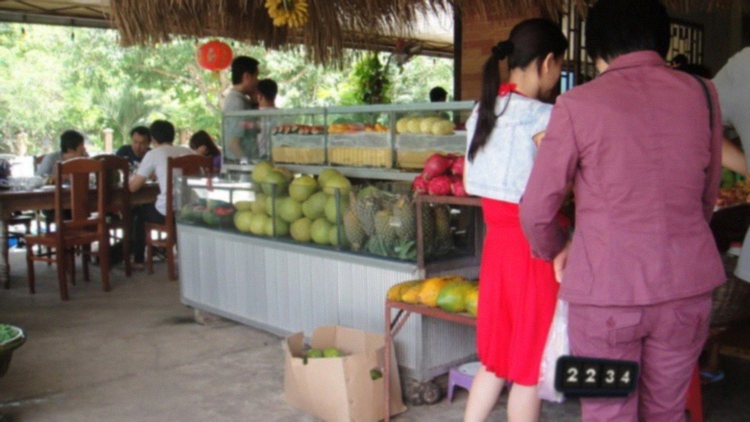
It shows 22h34
